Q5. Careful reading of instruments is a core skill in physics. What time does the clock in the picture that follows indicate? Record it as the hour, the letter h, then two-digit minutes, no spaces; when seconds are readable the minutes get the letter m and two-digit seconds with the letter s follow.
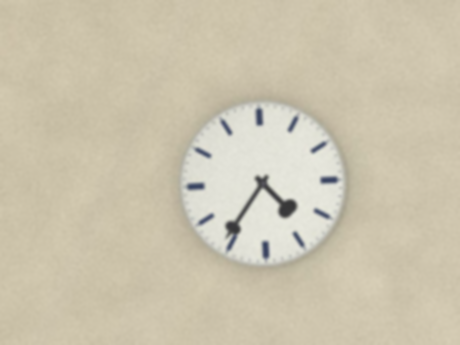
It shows 4h36
